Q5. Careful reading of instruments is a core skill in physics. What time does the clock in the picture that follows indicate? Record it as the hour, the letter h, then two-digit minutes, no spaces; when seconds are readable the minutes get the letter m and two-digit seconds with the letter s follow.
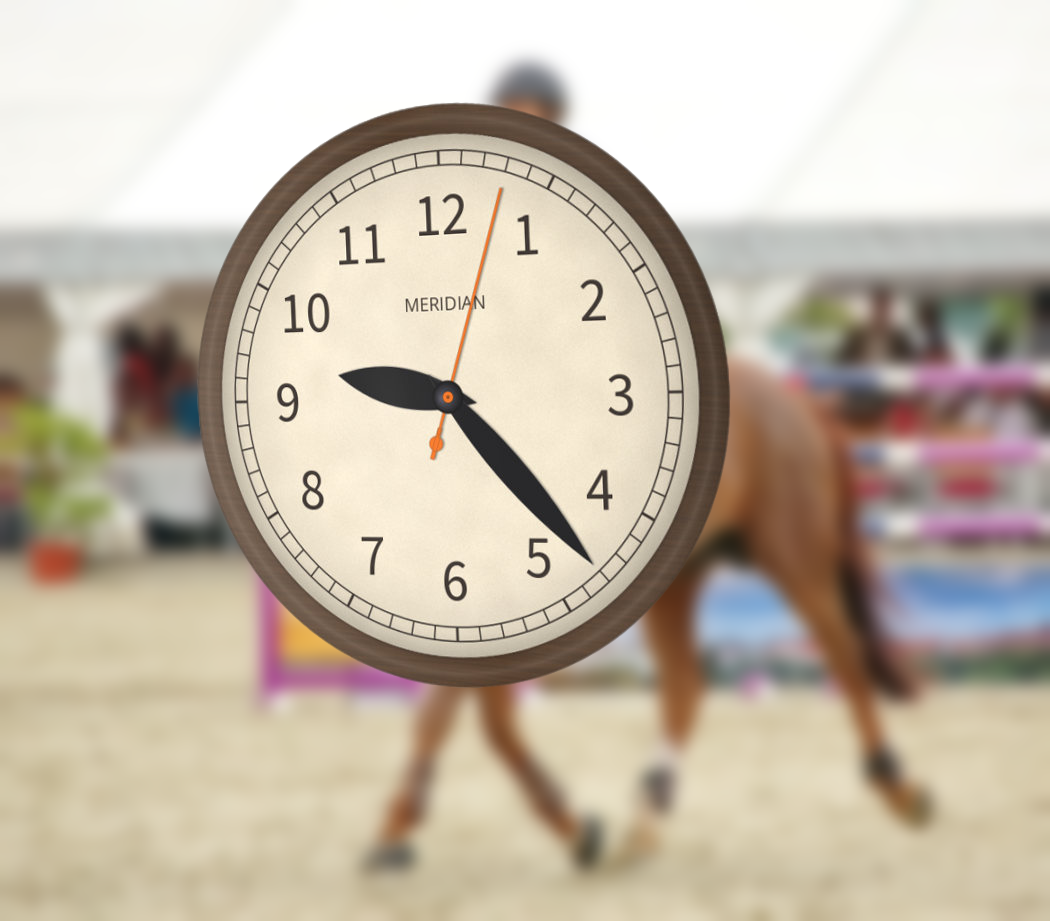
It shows 9h23m03s
